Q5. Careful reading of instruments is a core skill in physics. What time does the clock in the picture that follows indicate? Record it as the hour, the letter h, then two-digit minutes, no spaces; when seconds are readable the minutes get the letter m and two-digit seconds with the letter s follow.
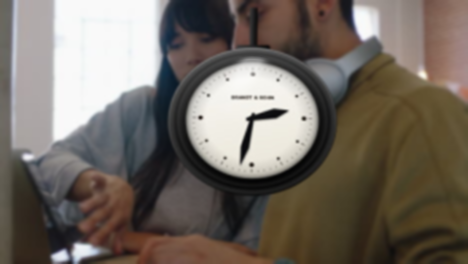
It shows 2h32
